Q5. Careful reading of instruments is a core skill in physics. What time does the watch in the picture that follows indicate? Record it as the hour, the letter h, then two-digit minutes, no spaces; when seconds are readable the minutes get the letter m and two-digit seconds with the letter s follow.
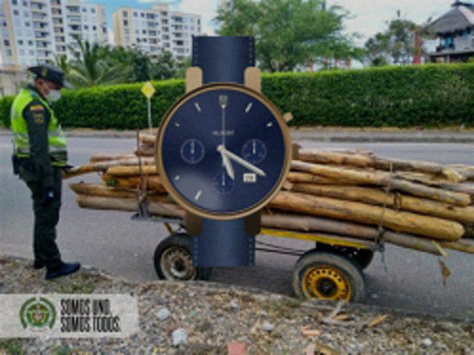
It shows 5h20
